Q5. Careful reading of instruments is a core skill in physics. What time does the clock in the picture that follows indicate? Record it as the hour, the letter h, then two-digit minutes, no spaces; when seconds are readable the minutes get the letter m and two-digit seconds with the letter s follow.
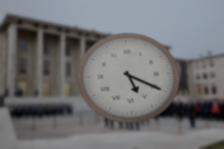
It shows 5h20
